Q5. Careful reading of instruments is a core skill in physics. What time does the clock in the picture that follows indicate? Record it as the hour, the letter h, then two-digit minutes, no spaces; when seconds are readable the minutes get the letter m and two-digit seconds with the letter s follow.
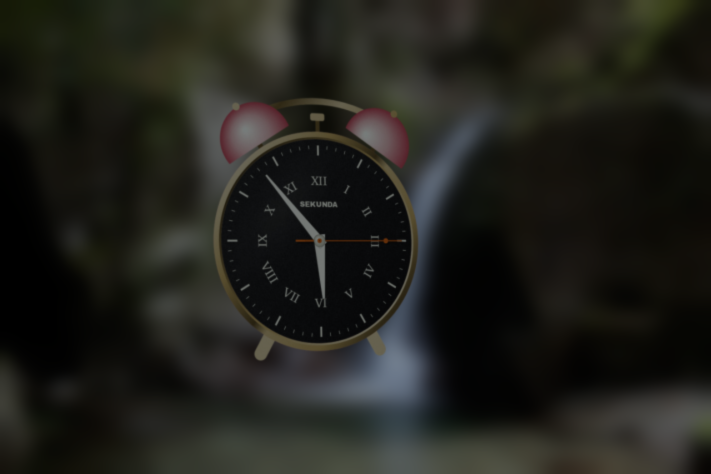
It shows 5h53m15s
